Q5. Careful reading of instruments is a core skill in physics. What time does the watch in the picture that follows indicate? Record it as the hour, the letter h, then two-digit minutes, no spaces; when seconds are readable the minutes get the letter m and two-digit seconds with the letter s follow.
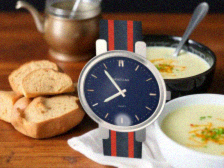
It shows 7h54
